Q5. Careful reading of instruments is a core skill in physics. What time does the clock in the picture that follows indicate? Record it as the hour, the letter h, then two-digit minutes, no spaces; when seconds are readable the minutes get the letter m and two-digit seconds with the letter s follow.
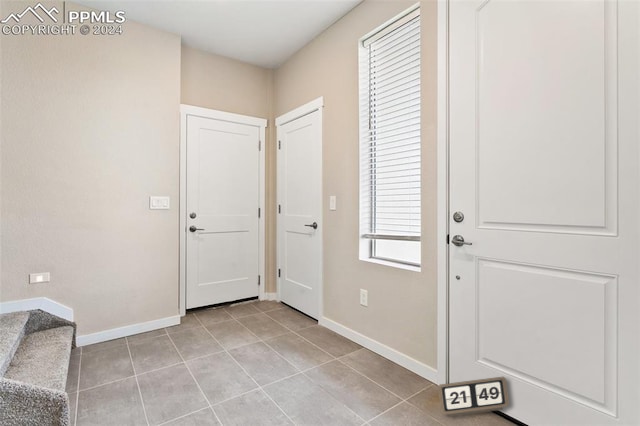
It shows 21h49
